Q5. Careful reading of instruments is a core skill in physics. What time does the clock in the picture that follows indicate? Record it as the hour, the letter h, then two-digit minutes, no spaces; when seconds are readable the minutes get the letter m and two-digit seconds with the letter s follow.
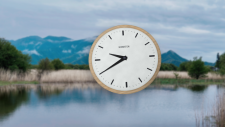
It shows 9h40
